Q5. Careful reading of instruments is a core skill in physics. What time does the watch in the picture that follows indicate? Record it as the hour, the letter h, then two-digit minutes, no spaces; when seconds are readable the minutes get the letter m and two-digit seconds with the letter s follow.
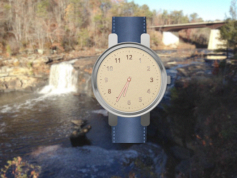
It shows 6h35
